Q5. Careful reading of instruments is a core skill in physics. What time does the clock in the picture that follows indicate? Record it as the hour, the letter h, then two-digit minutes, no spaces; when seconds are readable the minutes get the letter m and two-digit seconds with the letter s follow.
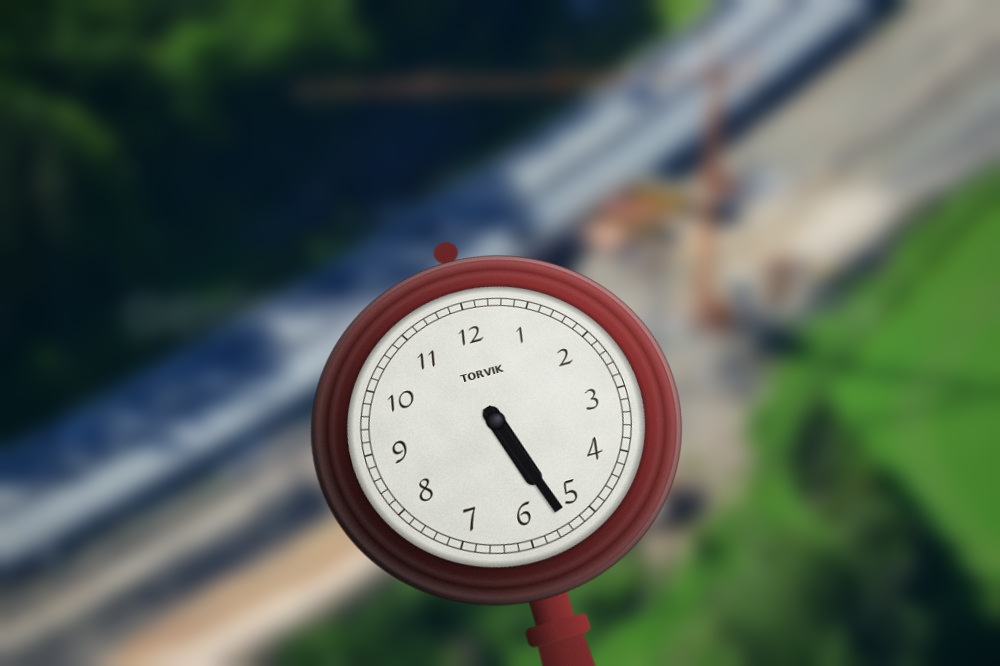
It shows 5h27
